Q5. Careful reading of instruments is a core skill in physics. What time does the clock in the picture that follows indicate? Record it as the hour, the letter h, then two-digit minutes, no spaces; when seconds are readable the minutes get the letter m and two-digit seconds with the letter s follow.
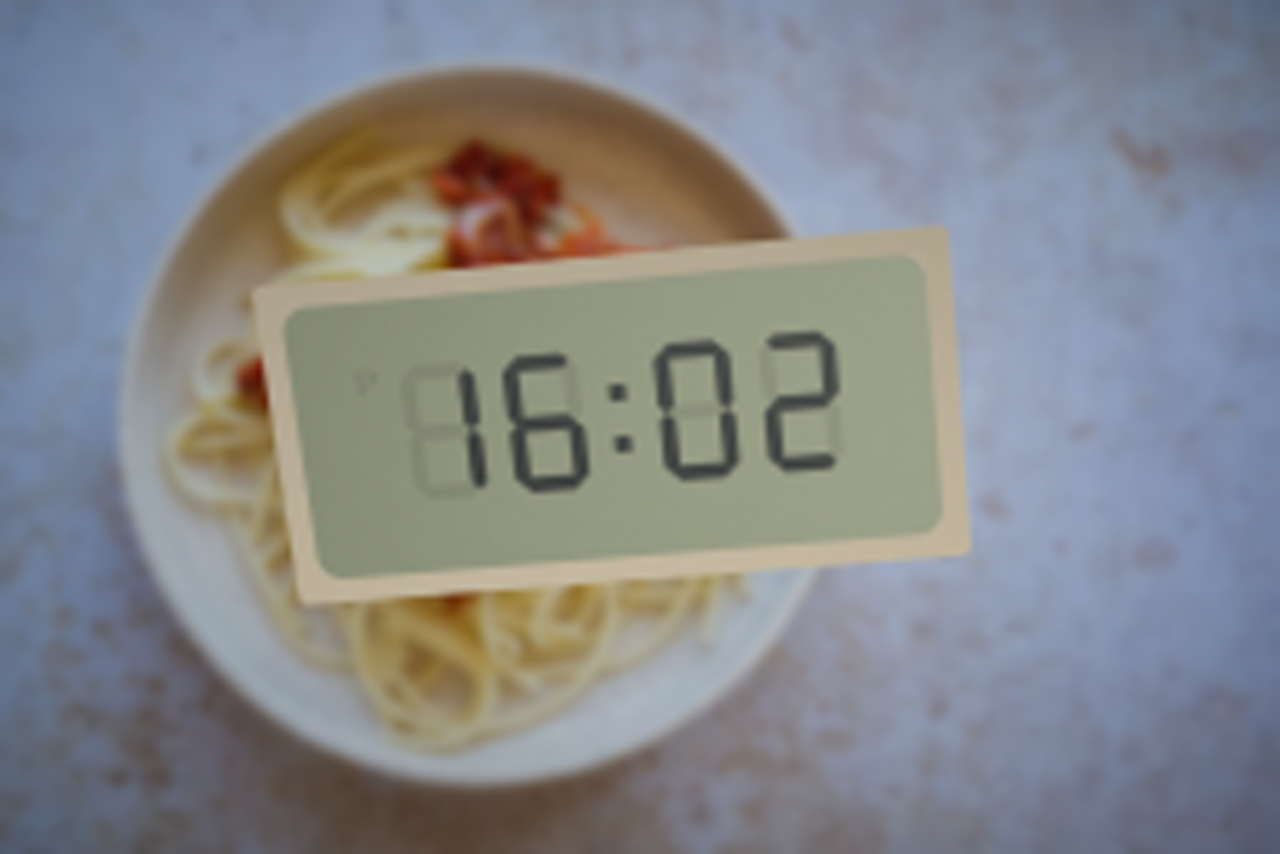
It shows 16h02
